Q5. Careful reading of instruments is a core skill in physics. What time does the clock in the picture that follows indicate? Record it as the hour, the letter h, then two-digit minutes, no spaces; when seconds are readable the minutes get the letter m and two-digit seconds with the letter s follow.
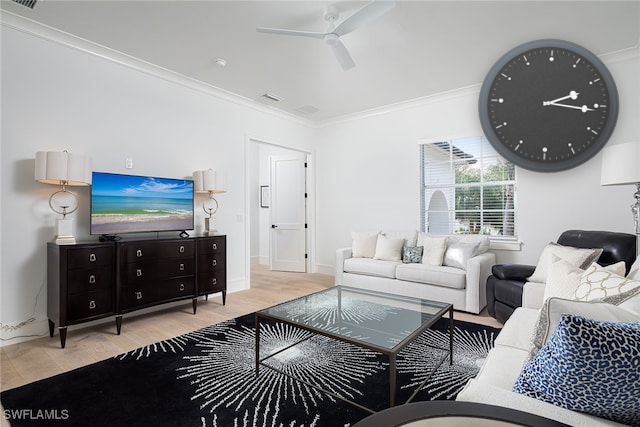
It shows 2h16
